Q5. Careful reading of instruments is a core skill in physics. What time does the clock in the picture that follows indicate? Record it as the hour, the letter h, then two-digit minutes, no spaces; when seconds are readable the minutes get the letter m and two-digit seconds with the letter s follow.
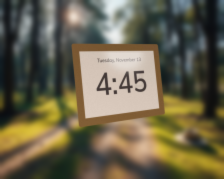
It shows 4h45
